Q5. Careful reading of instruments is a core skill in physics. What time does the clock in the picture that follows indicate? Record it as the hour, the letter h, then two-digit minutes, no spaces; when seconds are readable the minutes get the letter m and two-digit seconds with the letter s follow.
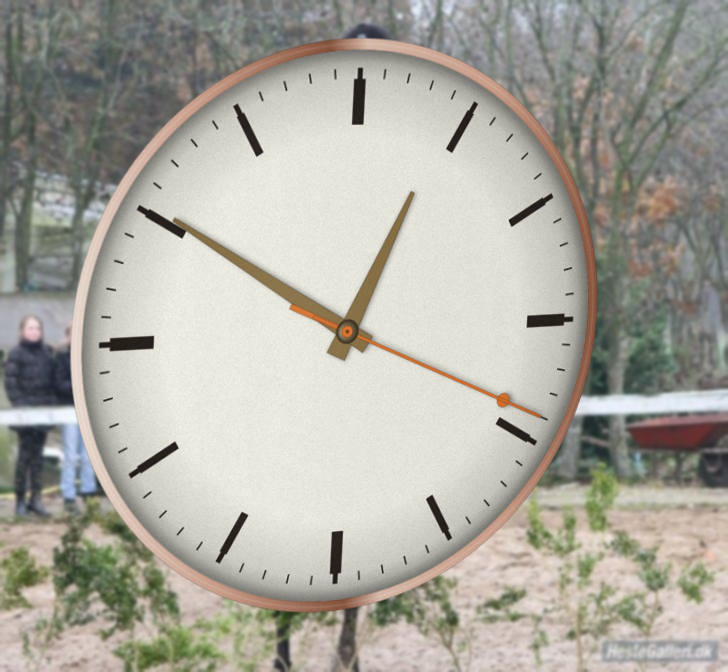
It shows 12h50m19s
